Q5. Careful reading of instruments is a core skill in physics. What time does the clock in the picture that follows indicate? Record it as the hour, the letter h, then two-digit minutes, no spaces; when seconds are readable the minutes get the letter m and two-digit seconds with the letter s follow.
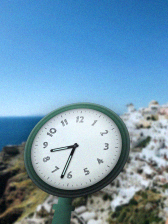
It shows 8h32
